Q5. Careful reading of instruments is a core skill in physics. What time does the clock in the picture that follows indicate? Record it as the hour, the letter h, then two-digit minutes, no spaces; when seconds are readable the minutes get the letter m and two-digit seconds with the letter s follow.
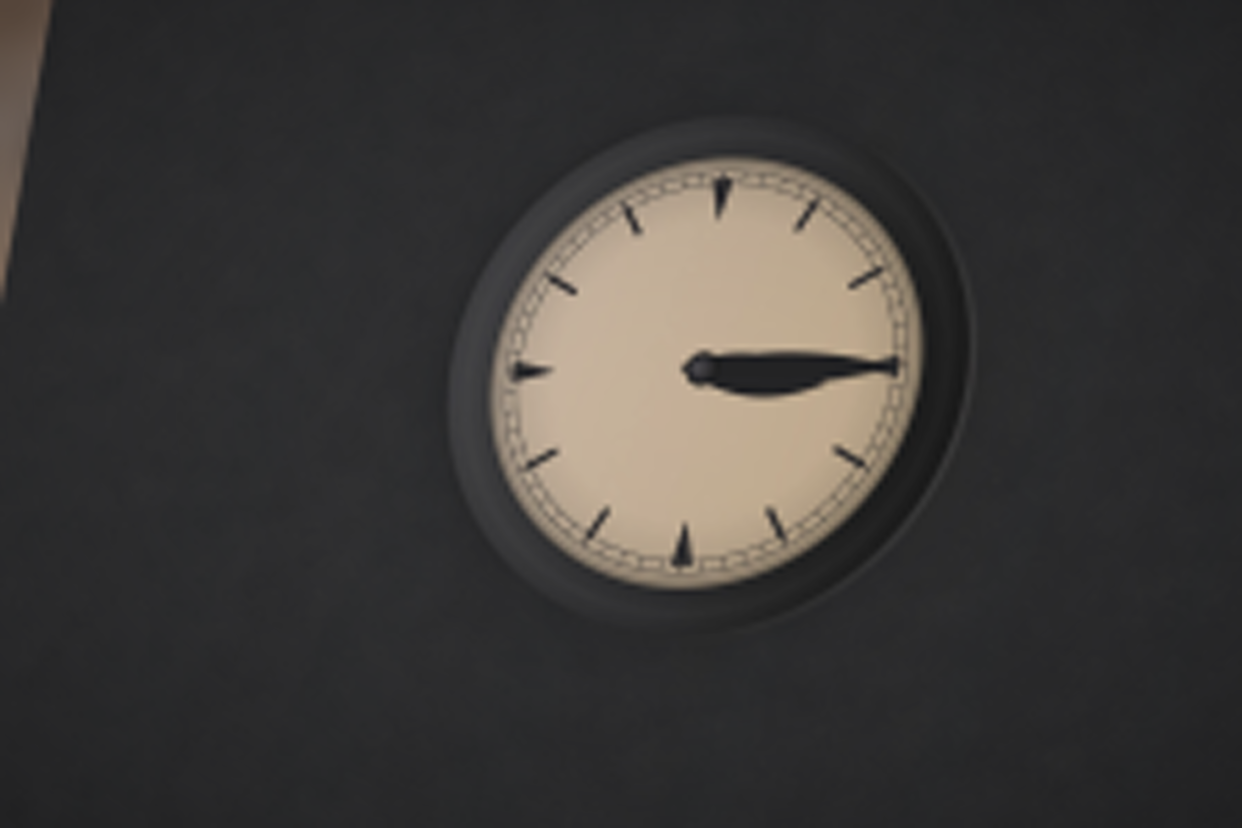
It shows 3h15
